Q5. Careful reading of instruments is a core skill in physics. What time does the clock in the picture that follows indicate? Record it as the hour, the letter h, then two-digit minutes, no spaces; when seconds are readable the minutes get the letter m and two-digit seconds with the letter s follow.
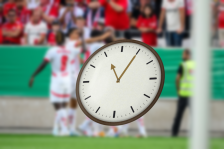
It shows 11h05
